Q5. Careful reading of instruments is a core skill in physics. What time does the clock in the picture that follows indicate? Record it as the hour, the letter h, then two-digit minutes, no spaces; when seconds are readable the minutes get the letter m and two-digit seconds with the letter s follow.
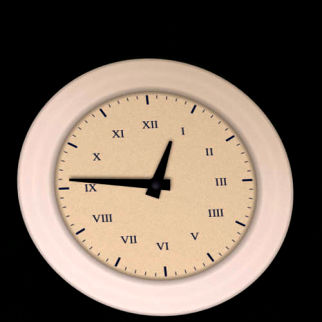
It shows 12h46
